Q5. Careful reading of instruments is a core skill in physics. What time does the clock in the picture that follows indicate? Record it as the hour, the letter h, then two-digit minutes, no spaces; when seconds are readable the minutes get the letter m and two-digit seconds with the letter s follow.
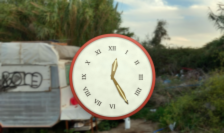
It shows 12h25
